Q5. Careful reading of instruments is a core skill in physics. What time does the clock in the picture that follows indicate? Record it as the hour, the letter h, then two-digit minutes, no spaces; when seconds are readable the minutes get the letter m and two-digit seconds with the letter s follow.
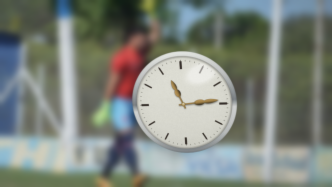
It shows 11h14
